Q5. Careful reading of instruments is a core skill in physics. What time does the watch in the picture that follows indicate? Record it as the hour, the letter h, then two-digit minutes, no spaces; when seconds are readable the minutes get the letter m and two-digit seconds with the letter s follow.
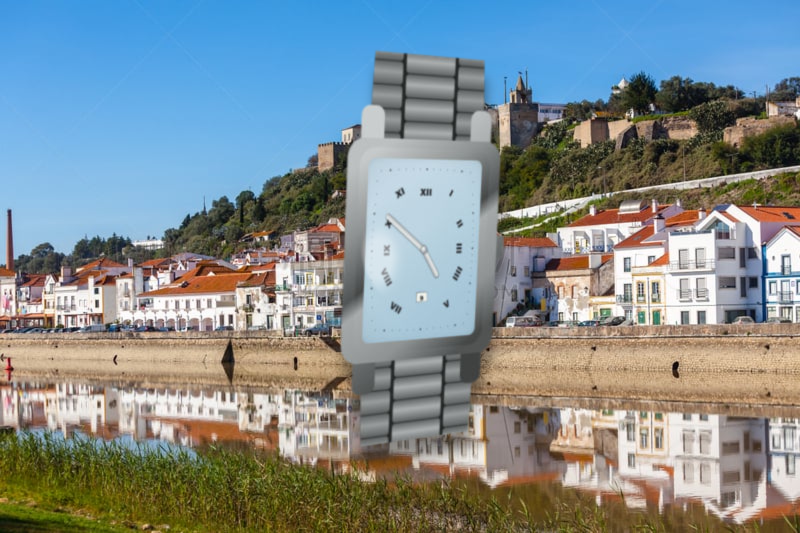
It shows 4h51
